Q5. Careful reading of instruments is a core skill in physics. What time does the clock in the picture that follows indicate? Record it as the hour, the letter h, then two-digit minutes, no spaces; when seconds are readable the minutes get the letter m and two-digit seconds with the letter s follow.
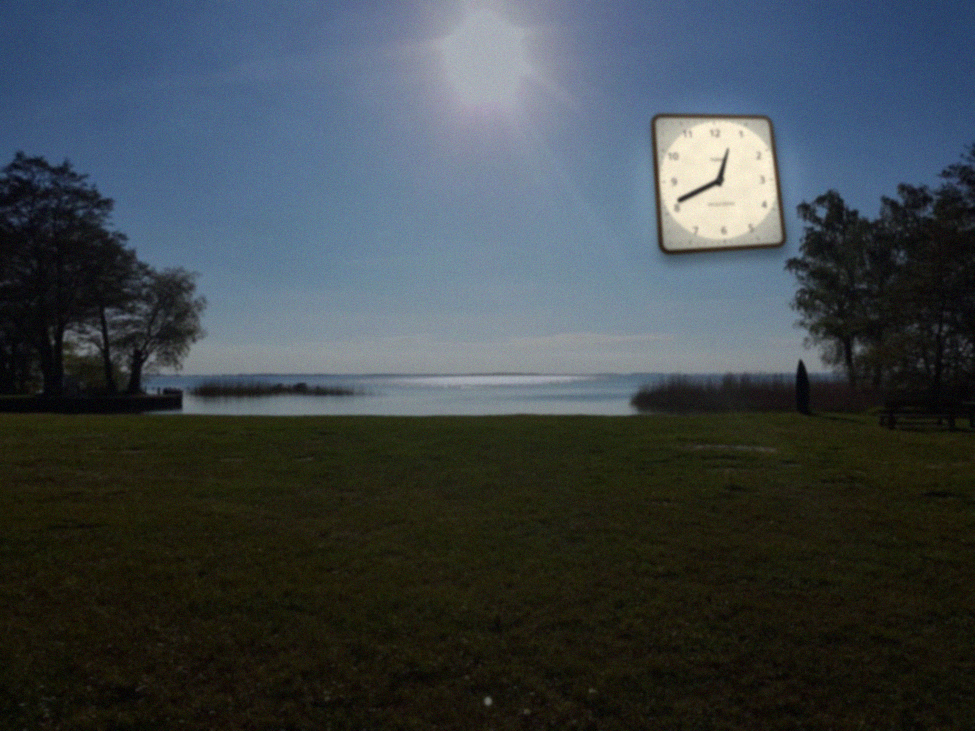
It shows 12h41
